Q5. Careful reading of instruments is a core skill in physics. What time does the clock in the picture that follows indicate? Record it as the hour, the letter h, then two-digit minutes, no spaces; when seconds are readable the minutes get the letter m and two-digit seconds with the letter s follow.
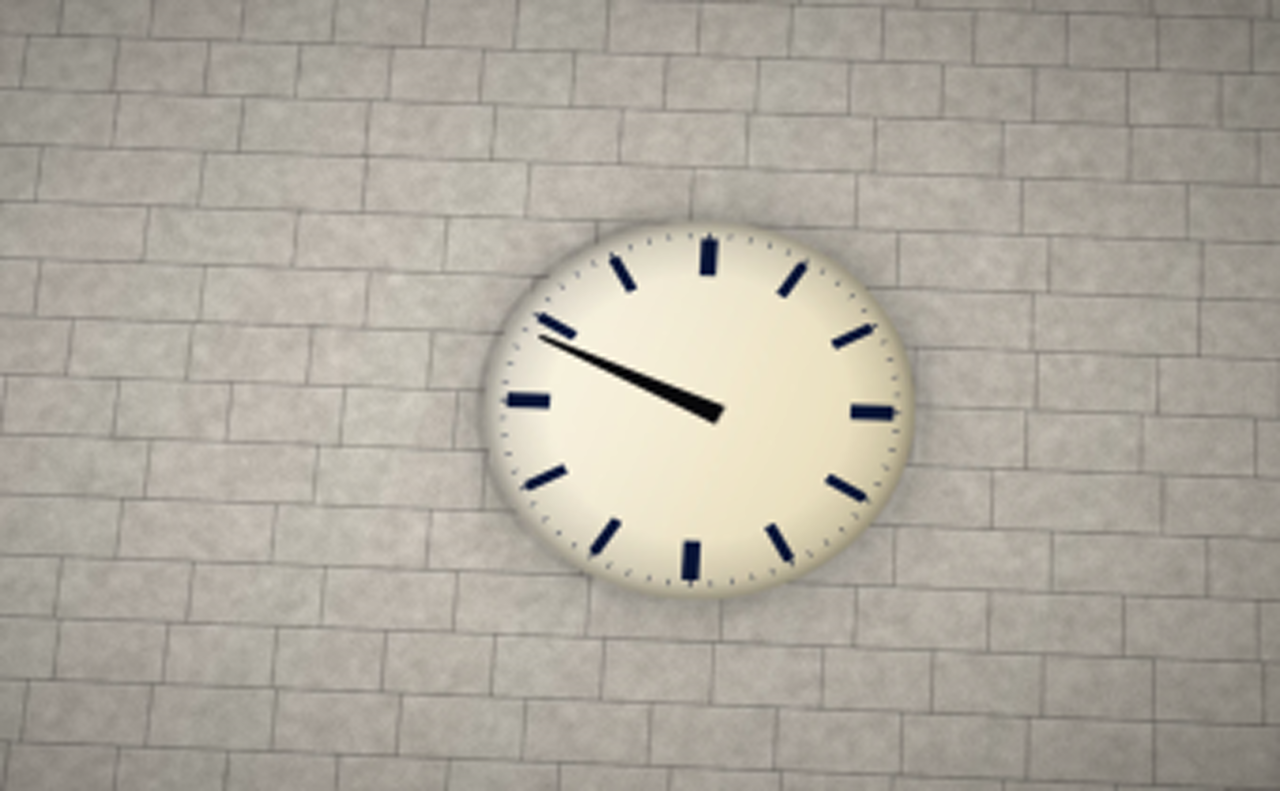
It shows 9h49
